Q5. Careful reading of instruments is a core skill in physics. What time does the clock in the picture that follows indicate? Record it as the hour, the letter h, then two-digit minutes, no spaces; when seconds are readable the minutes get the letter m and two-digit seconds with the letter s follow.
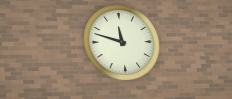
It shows 11h48
